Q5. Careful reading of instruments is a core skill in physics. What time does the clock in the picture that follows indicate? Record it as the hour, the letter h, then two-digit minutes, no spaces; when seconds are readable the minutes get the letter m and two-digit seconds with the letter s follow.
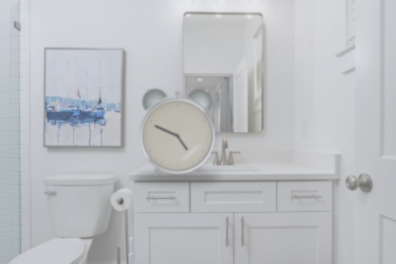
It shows 4h49
